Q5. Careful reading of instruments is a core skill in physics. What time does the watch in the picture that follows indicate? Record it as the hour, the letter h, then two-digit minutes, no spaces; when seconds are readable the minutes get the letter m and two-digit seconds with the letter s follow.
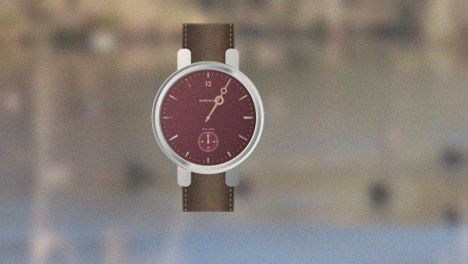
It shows 1h05
